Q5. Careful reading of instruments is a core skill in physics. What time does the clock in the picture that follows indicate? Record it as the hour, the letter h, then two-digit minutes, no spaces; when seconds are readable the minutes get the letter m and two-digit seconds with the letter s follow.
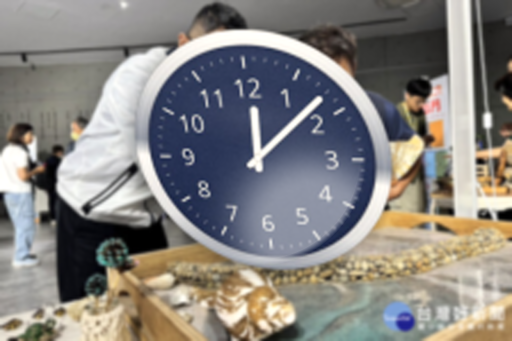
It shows 12h08
